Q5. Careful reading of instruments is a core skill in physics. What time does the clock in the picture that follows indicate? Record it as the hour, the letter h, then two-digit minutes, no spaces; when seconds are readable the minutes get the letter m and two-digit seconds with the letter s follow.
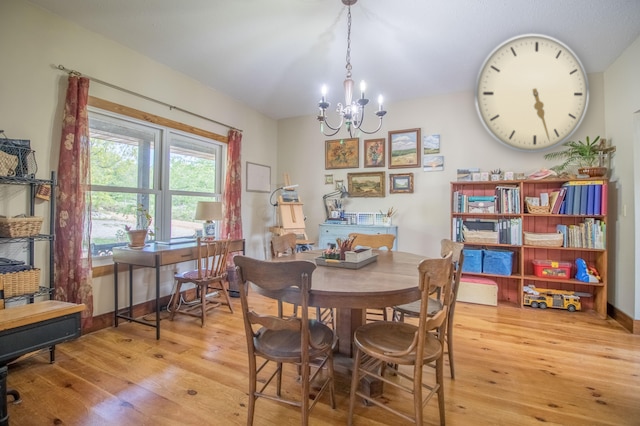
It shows 5h27
